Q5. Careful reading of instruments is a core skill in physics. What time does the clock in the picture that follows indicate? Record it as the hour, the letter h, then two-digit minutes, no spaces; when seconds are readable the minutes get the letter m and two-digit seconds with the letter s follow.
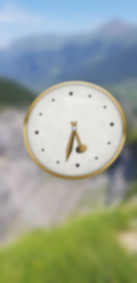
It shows 5h33
